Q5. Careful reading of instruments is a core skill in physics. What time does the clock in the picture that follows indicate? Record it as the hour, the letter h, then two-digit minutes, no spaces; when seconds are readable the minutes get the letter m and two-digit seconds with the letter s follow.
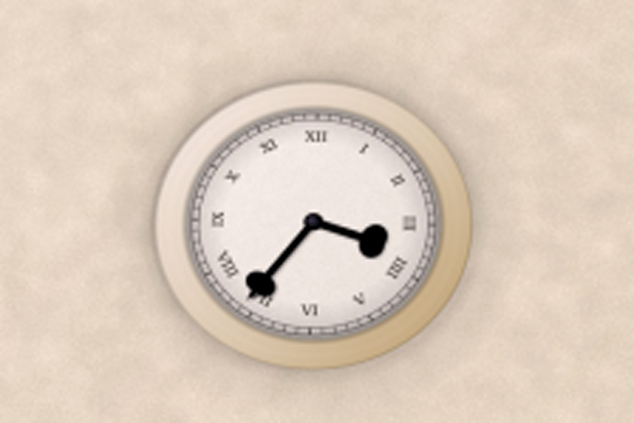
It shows 3h36
